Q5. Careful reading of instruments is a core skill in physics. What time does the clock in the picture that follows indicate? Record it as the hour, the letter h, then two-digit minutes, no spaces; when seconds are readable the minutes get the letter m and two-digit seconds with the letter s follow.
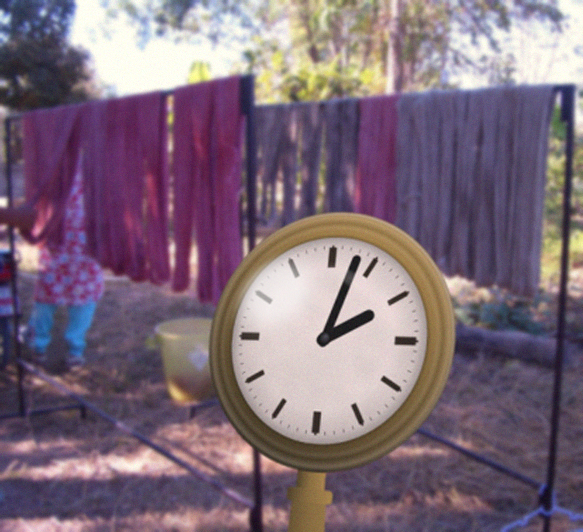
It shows 2h03
